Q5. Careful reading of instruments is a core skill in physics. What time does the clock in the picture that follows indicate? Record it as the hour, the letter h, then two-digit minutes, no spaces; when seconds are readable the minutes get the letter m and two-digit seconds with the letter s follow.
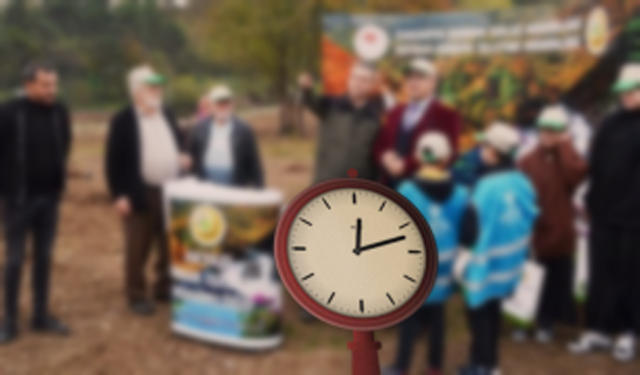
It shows 12h12
